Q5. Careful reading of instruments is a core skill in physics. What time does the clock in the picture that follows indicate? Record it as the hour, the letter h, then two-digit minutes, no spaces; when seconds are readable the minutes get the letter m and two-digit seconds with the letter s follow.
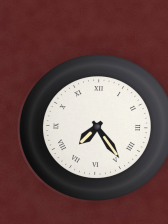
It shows 7h24
